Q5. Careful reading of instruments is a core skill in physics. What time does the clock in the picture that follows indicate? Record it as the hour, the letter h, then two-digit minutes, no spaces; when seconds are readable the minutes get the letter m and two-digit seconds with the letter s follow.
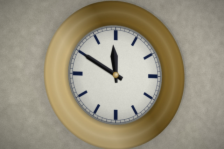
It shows 11h50
